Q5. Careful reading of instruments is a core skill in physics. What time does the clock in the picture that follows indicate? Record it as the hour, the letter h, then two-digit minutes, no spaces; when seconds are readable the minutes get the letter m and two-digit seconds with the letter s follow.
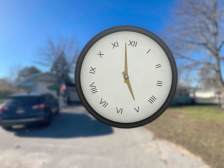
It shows 4h58
